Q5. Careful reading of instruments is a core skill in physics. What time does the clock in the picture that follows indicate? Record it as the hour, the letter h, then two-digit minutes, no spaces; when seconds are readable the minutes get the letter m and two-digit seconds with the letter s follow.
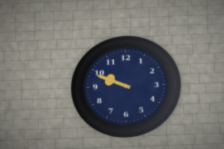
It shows 9h49
